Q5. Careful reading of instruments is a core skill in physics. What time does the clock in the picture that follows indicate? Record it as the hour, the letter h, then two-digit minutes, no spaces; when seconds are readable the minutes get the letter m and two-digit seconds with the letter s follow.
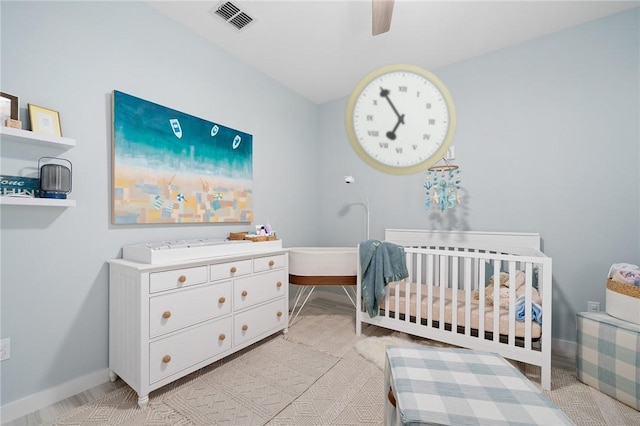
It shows 6h54
